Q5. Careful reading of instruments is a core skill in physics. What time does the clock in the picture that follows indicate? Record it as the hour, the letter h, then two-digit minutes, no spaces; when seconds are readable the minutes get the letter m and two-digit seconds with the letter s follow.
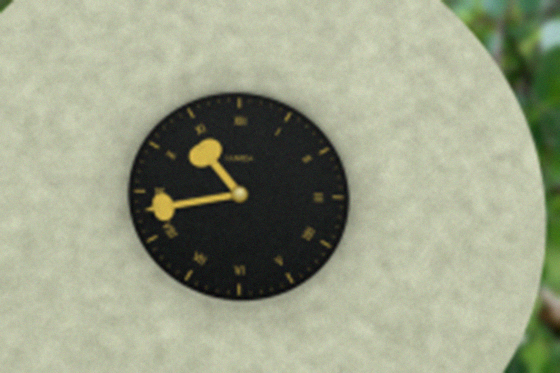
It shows 10h43
